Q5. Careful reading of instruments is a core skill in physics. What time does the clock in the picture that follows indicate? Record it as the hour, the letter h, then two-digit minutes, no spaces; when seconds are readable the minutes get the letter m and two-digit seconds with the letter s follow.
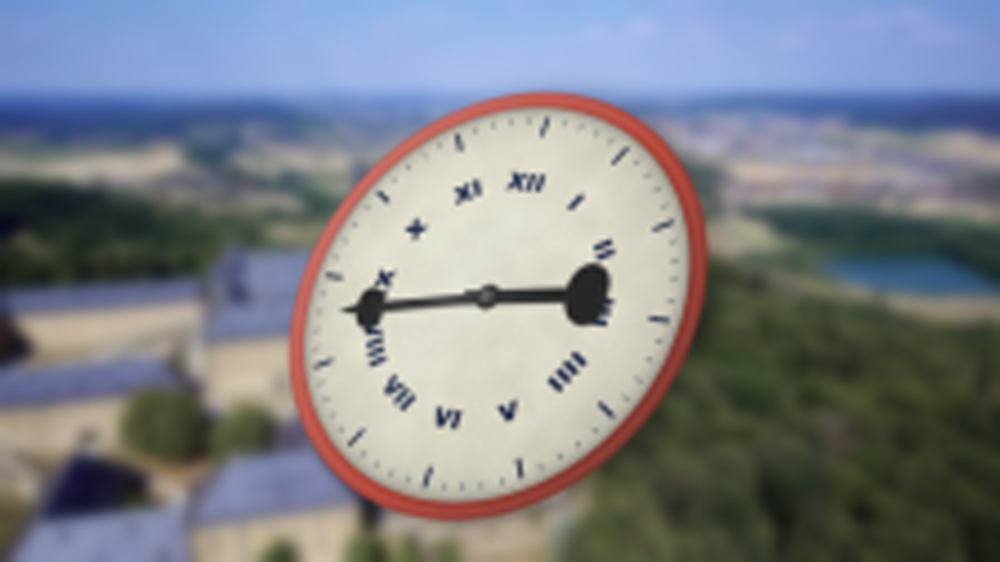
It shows 2h43
